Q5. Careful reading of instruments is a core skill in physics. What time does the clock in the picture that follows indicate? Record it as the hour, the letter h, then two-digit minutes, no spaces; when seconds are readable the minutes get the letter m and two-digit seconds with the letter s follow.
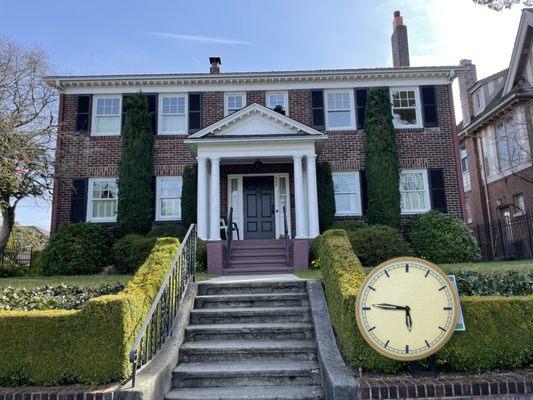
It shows 5h46
